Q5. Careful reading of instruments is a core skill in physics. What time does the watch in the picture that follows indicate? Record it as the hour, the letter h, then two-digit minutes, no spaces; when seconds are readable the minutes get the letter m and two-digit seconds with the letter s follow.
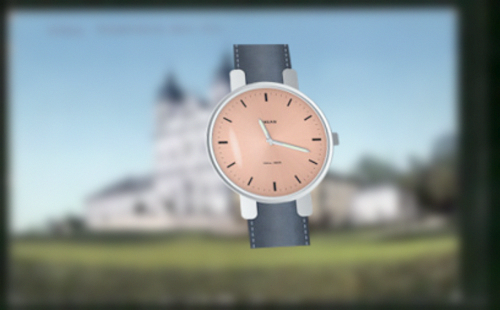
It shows 11h18
